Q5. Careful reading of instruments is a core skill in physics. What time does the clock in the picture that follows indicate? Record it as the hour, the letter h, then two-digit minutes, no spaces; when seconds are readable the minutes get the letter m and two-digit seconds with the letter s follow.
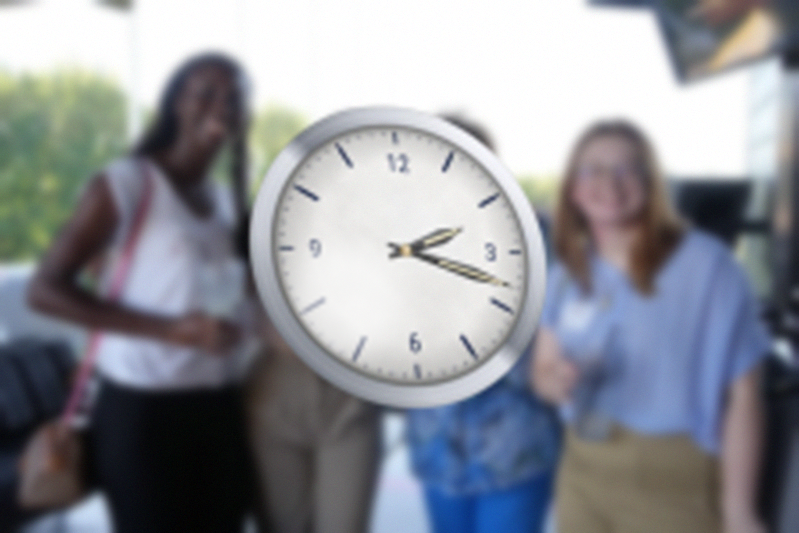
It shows 2h18
